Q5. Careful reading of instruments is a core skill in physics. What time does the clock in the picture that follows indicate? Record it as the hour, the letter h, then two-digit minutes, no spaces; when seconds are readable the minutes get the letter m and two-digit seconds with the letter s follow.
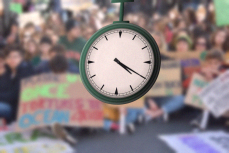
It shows 4h20
